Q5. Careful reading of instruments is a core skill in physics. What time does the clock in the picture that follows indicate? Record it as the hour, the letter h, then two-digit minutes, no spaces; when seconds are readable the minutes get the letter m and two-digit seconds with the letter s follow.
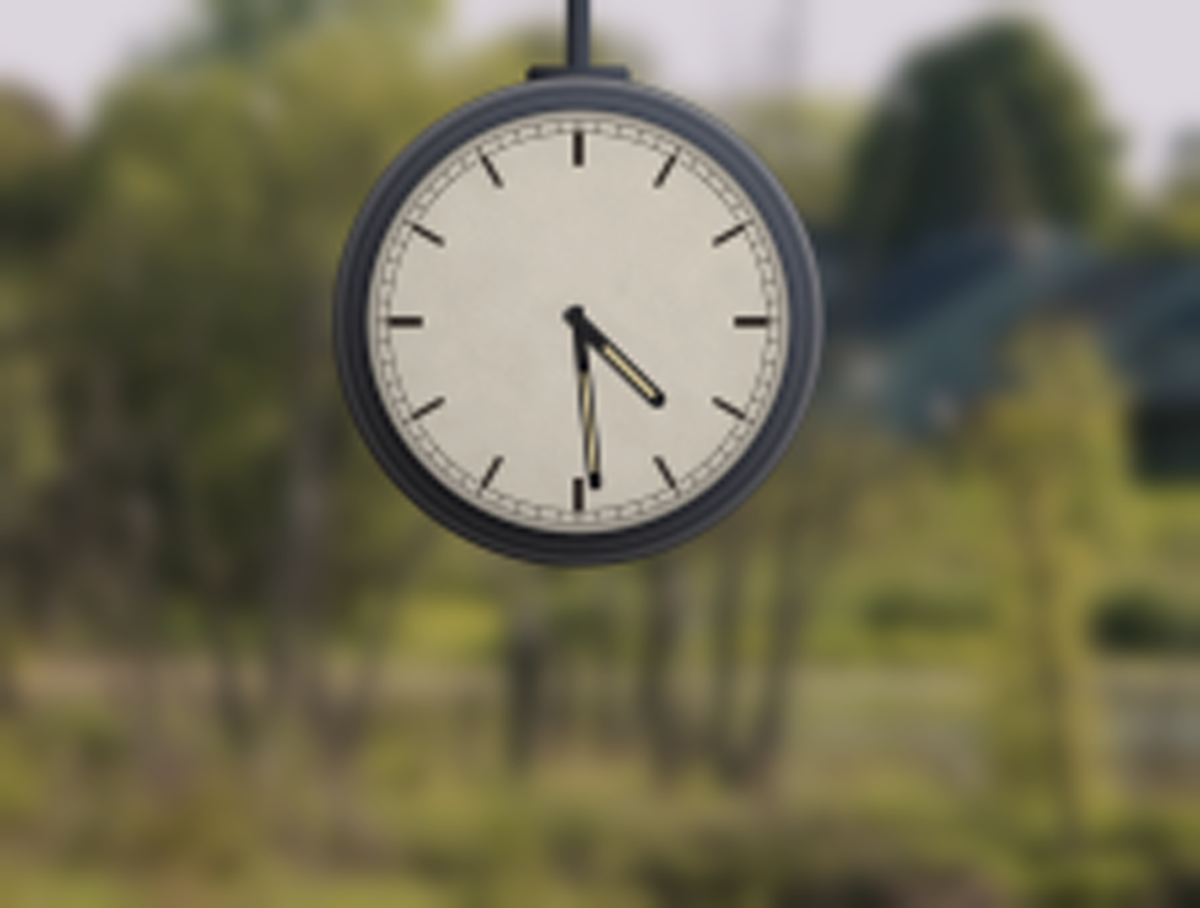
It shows 4h29
